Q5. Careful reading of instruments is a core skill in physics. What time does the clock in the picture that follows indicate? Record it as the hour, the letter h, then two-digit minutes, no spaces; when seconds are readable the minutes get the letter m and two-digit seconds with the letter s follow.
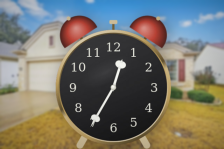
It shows 12h35
